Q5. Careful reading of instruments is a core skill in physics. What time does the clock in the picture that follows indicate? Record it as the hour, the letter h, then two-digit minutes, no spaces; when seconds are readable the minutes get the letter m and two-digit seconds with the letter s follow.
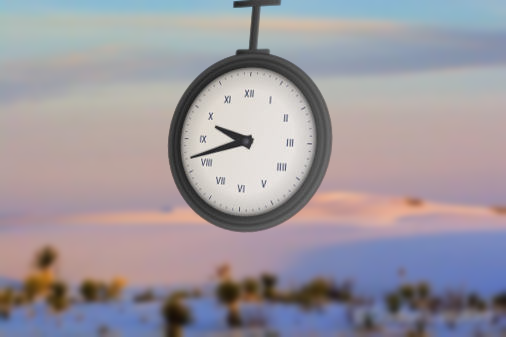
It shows 9h42
